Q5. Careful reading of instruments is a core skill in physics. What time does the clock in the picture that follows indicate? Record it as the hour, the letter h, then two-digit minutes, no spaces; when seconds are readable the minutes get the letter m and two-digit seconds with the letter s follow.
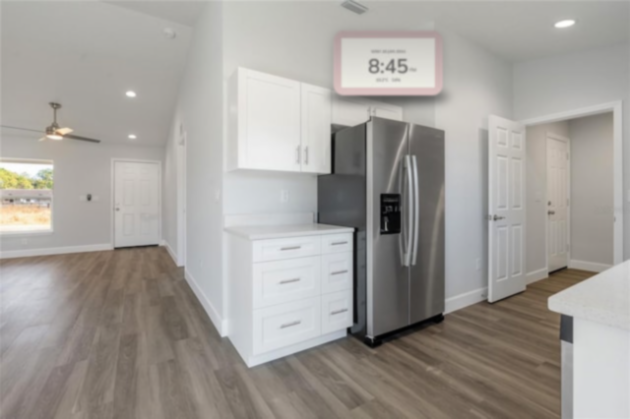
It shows 8h45
